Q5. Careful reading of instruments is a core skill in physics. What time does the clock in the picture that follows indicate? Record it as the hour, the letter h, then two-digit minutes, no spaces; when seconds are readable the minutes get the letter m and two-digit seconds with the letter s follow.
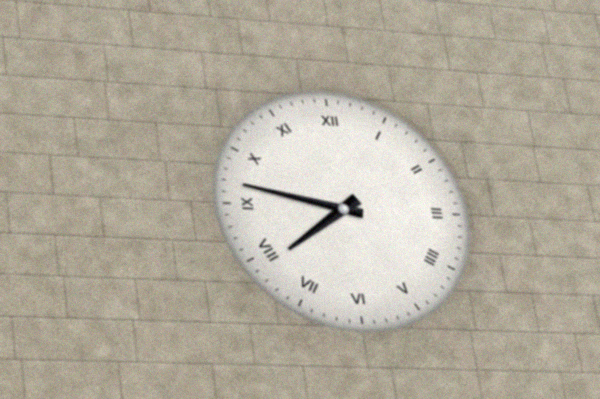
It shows 7h47
